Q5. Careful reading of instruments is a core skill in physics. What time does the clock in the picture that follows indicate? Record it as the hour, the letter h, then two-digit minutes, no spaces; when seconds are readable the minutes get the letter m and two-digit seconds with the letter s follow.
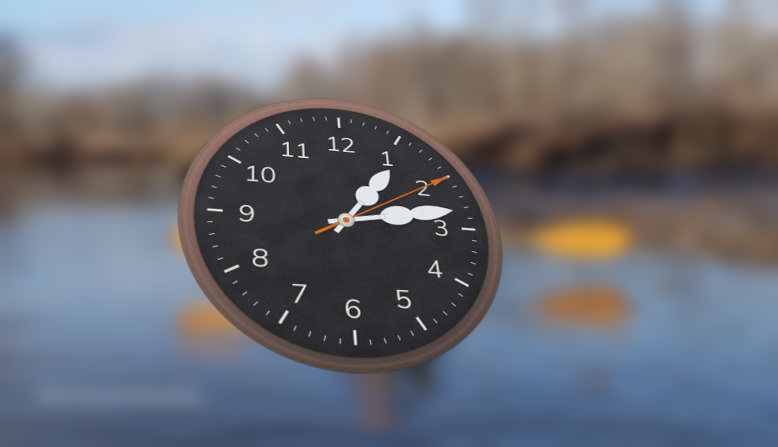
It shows 1h13m10s
